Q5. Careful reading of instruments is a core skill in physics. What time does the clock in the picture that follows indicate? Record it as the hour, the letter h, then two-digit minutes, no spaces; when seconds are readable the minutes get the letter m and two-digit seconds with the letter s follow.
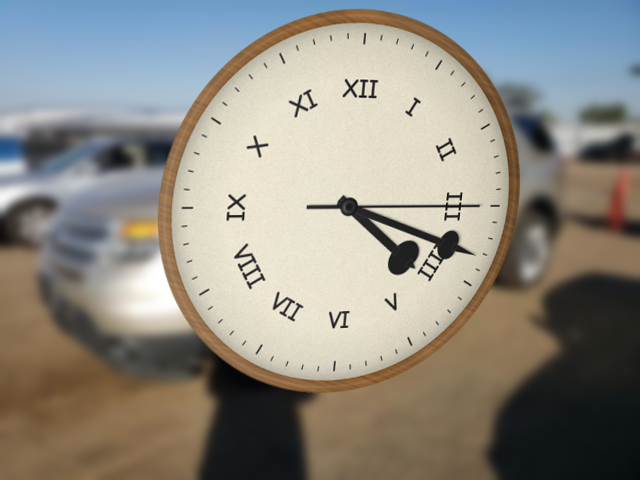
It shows 4h18m15s
